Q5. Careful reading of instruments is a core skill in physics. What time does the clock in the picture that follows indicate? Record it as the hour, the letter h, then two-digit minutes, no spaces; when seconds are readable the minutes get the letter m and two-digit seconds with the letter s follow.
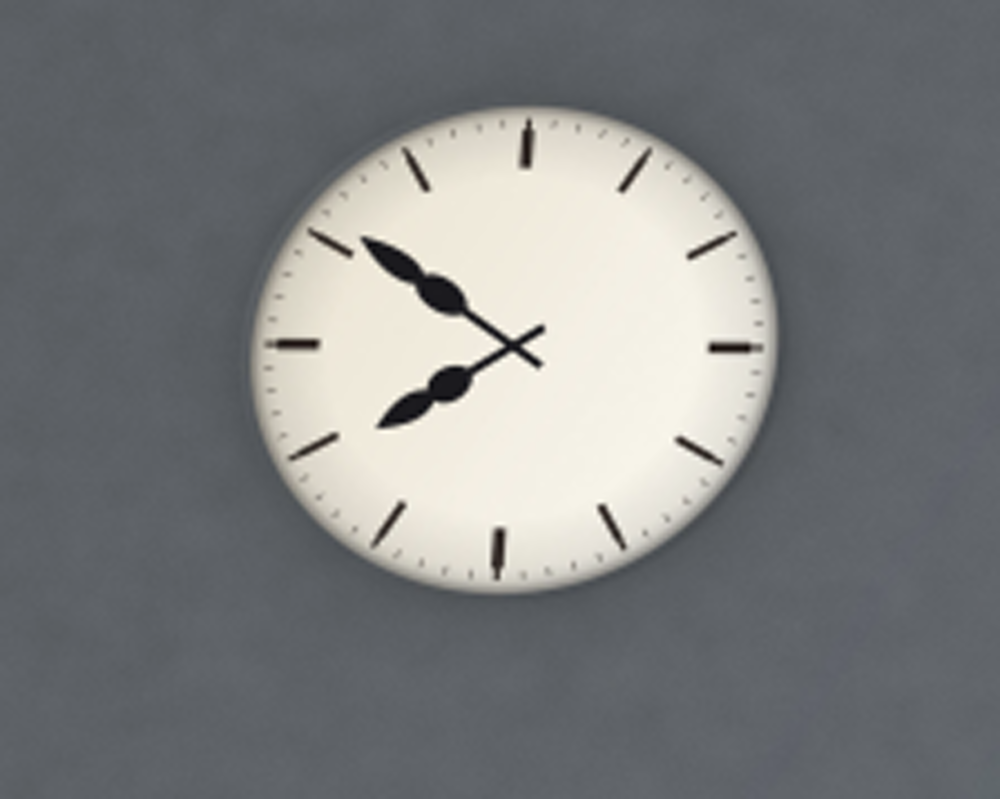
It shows 7h51
